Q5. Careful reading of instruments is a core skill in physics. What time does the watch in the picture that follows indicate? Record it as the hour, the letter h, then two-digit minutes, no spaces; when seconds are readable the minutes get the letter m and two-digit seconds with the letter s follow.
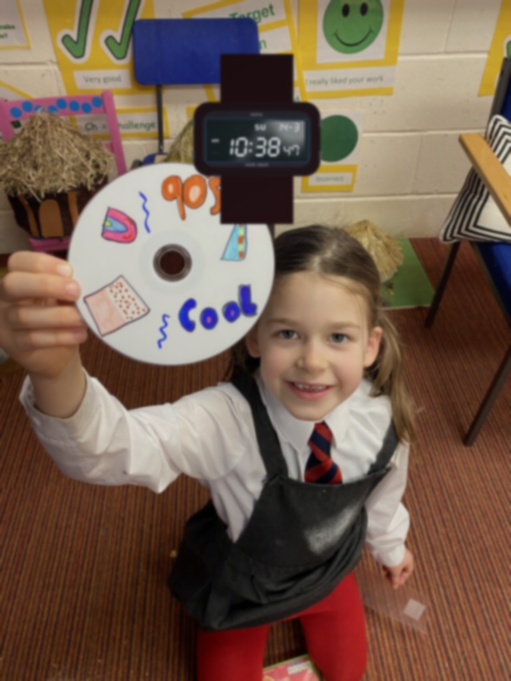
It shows 10h38
